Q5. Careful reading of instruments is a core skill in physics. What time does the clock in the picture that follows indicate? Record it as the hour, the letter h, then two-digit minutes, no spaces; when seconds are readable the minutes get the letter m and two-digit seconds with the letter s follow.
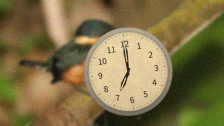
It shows 7h00
